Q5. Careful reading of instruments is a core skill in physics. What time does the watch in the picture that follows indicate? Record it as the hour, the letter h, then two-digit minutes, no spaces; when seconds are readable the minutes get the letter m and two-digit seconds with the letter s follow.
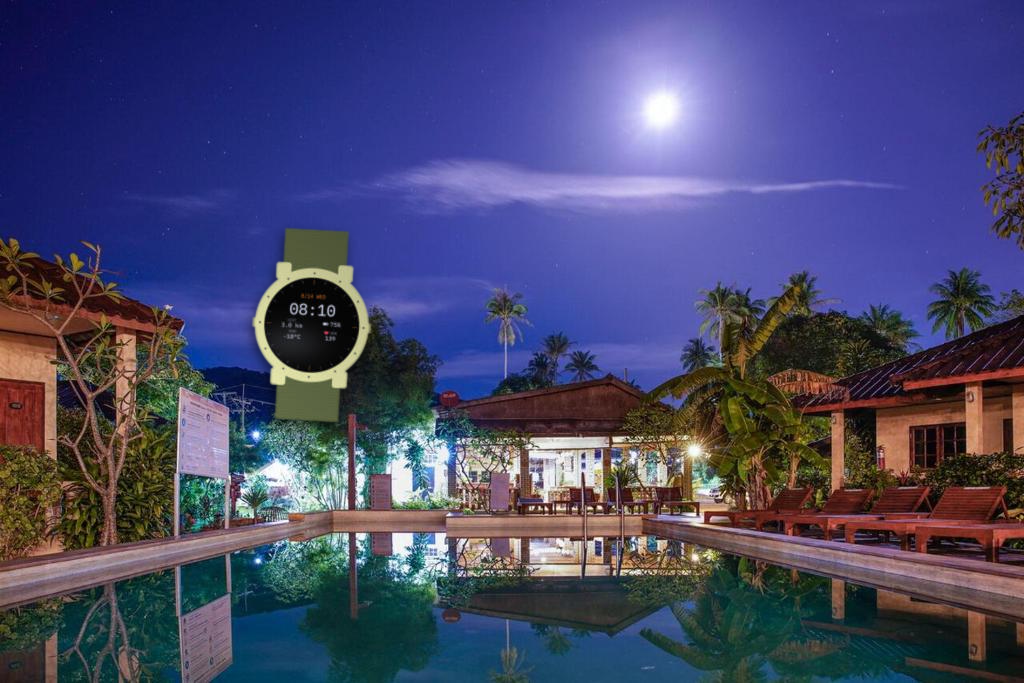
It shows 8h10
